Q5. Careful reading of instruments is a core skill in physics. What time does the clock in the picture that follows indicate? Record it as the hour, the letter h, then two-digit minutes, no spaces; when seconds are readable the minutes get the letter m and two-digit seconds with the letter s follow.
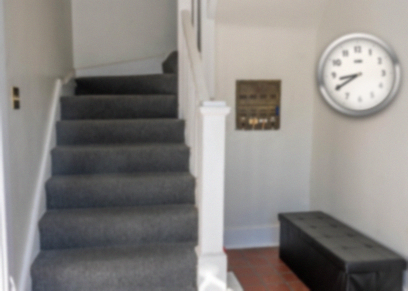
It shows 8h40
